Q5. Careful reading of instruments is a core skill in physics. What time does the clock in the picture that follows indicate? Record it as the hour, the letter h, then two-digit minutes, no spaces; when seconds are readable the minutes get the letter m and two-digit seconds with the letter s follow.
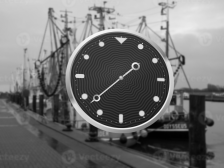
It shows 1h38
